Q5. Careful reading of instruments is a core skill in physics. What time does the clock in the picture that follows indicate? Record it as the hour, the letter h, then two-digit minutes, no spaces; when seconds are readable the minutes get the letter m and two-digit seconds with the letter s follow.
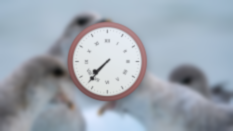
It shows 7h37
